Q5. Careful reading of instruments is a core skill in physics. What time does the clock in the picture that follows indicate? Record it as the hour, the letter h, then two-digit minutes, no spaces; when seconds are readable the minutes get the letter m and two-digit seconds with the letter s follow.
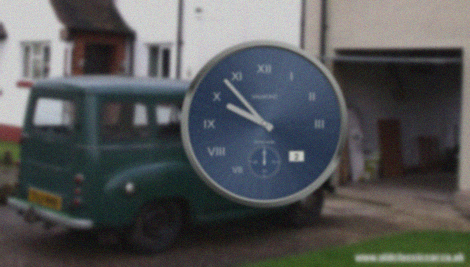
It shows 9h53
